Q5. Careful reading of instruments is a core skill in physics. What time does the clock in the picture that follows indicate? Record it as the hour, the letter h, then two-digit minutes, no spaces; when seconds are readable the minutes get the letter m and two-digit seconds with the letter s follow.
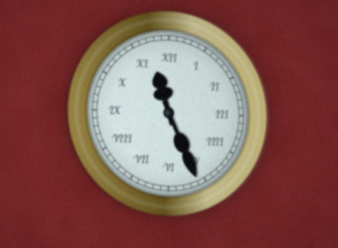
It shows 11h26
